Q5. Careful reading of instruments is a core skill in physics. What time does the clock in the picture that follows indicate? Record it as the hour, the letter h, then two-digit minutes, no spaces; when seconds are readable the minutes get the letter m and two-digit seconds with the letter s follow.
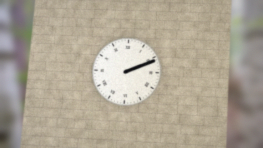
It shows 2h11
